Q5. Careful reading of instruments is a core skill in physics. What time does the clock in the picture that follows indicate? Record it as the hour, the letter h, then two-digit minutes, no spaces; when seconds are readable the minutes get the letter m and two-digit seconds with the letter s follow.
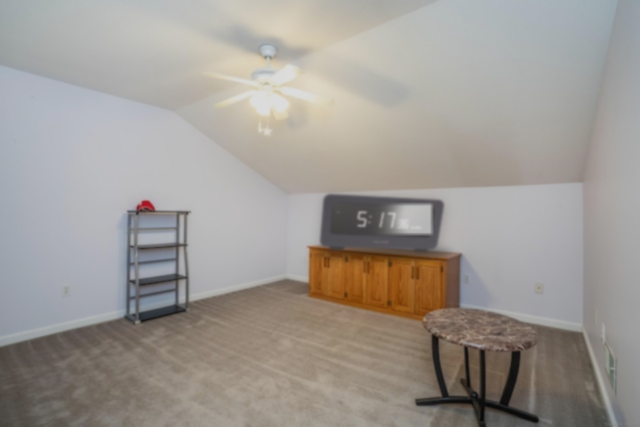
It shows 5h17
